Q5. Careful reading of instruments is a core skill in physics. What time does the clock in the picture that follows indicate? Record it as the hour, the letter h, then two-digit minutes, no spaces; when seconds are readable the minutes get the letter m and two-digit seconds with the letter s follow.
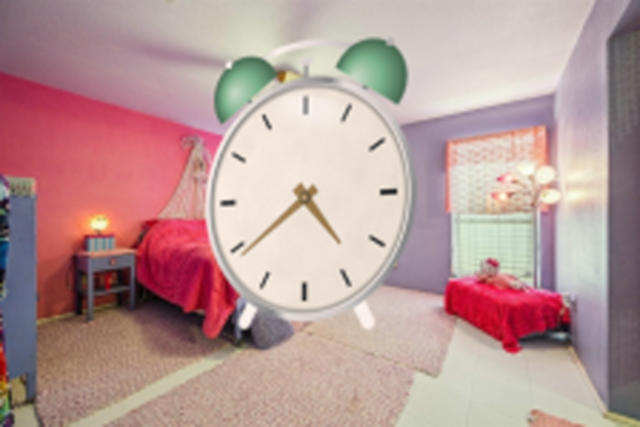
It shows 4h39
